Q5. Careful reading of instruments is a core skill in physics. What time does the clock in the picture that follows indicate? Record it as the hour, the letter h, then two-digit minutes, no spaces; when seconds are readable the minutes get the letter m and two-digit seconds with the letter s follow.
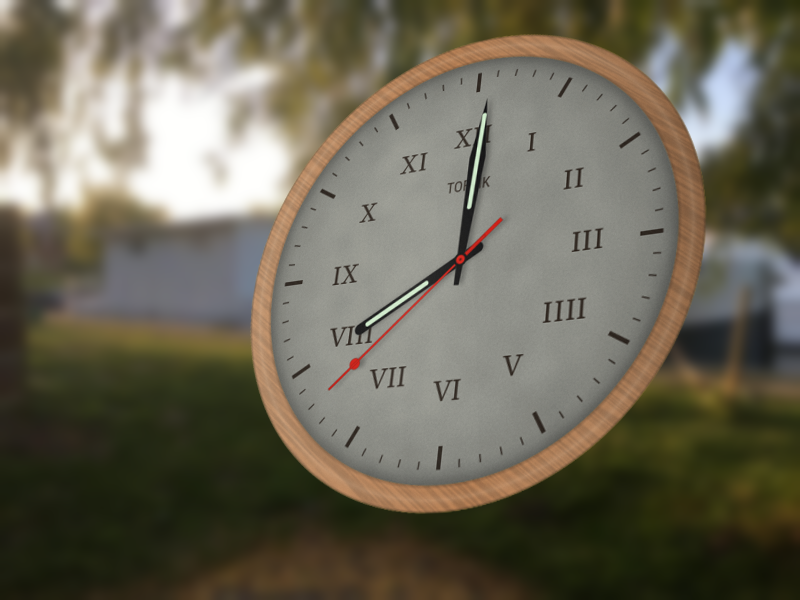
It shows 8h00m38s
